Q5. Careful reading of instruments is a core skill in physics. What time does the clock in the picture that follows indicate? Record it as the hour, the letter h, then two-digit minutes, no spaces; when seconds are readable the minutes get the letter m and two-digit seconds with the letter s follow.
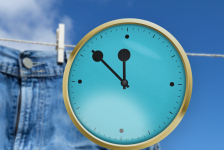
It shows 11h52
